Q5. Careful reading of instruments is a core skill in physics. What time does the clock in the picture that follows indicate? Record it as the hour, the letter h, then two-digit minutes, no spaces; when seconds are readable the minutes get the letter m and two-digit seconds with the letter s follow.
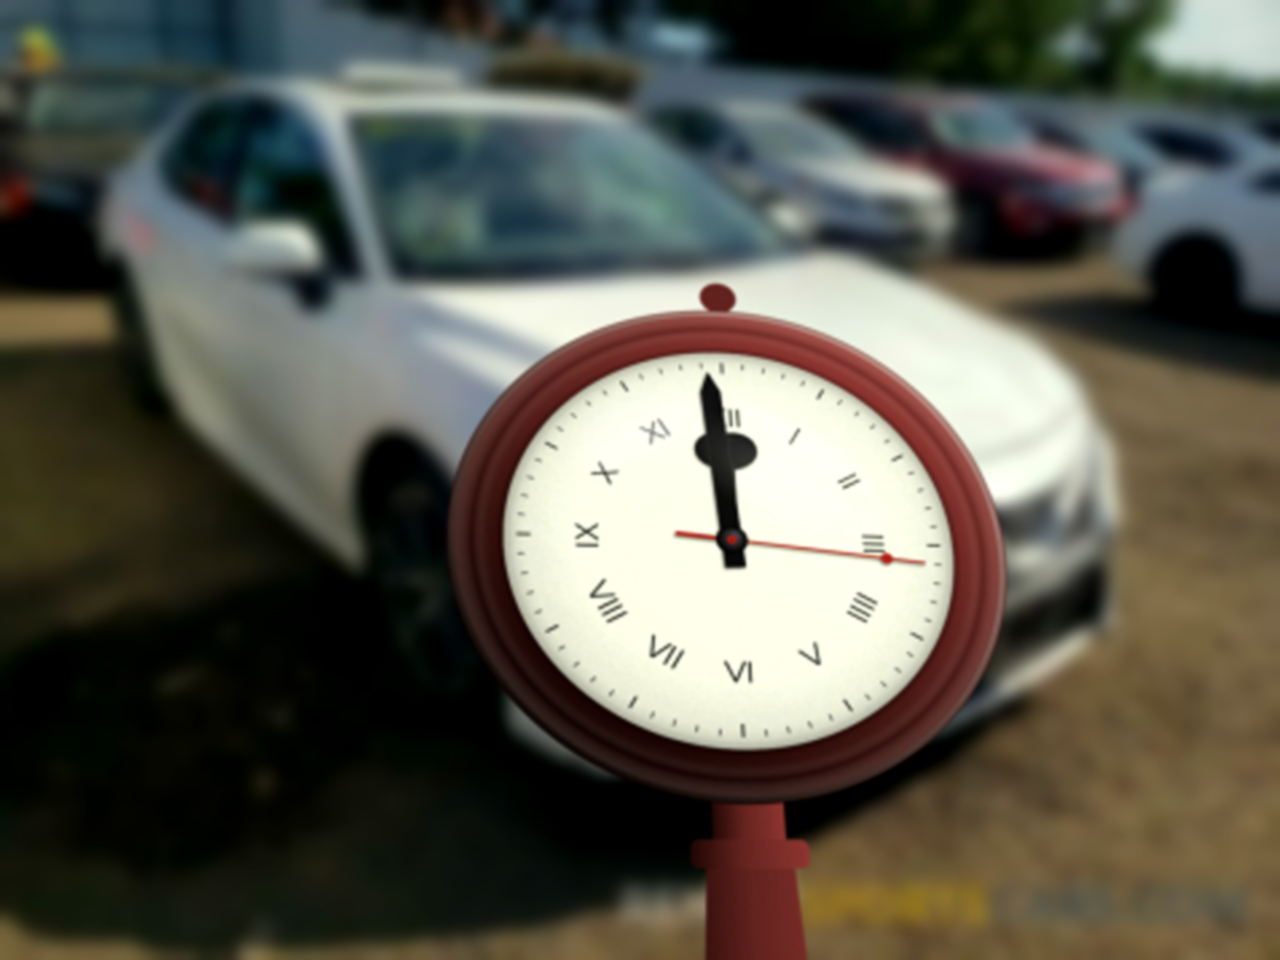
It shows 11h59m16s
